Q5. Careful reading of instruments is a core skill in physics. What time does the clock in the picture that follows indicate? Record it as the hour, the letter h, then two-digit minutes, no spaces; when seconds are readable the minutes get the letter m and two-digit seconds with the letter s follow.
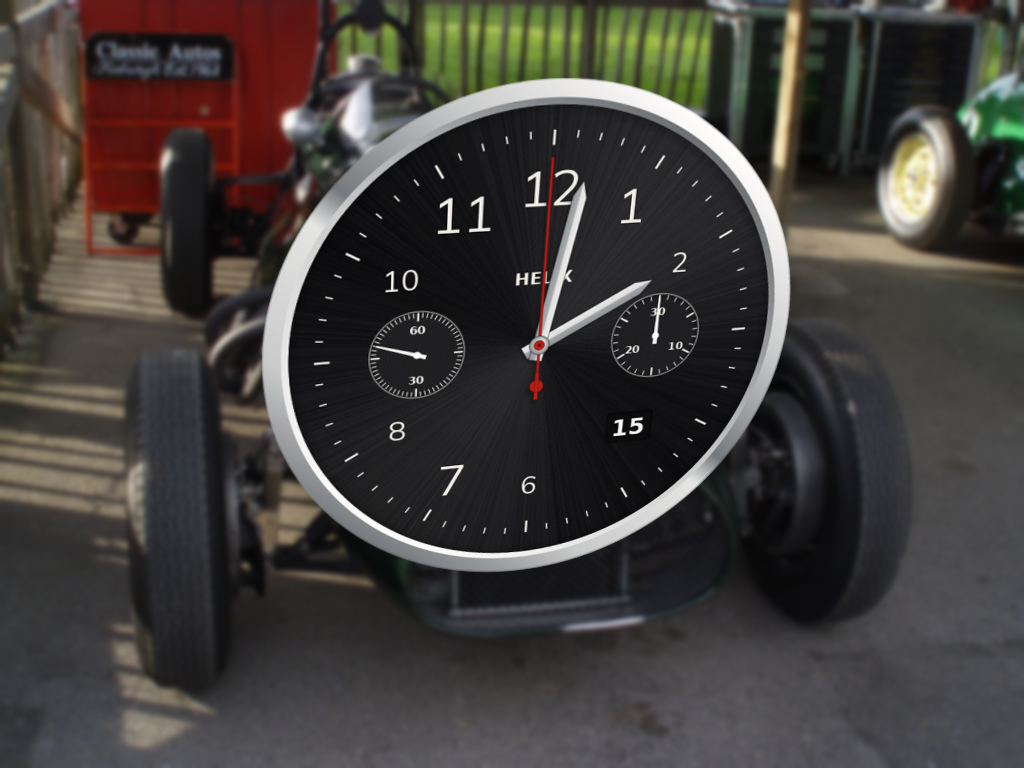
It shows 2h01m48s
